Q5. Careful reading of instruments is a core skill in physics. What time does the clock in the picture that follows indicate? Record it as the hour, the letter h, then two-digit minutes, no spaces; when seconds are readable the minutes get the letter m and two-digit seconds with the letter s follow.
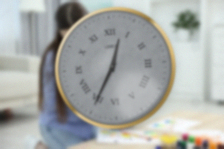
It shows 12h35
